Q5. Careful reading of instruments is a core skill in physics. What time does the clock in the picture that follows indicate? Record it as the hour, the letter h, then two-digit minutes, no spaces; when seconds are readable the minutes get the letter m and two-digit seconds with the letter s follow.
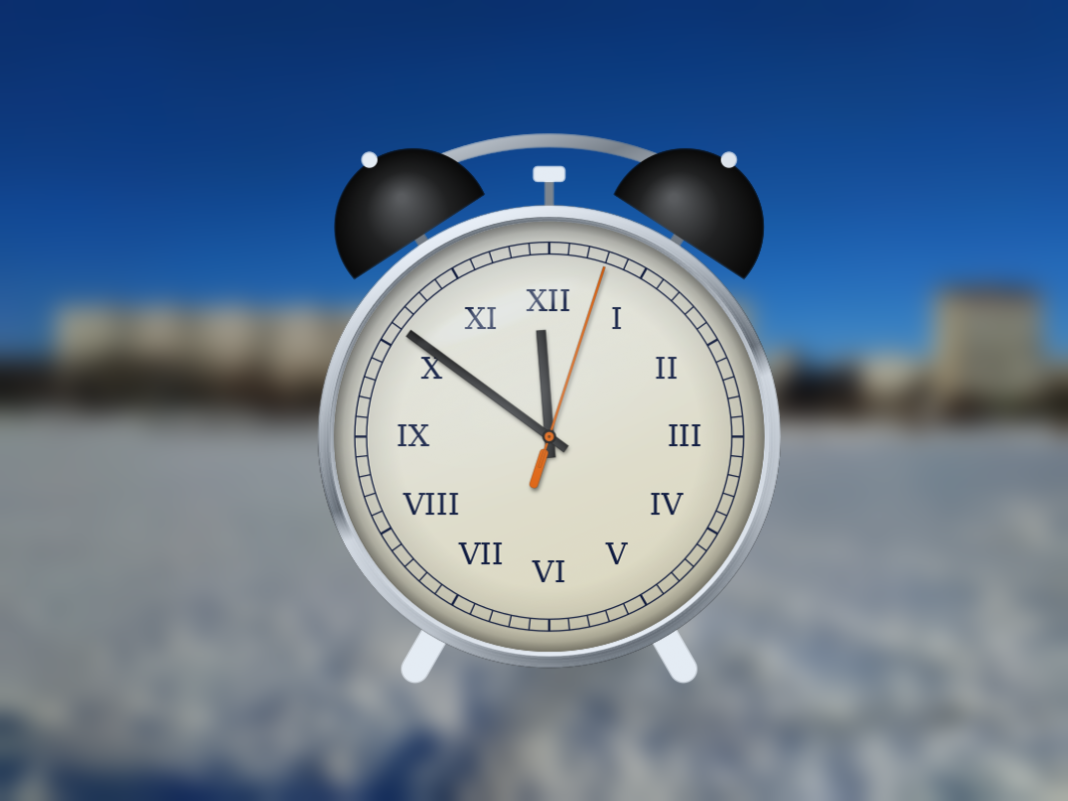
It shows 11h51m03s
